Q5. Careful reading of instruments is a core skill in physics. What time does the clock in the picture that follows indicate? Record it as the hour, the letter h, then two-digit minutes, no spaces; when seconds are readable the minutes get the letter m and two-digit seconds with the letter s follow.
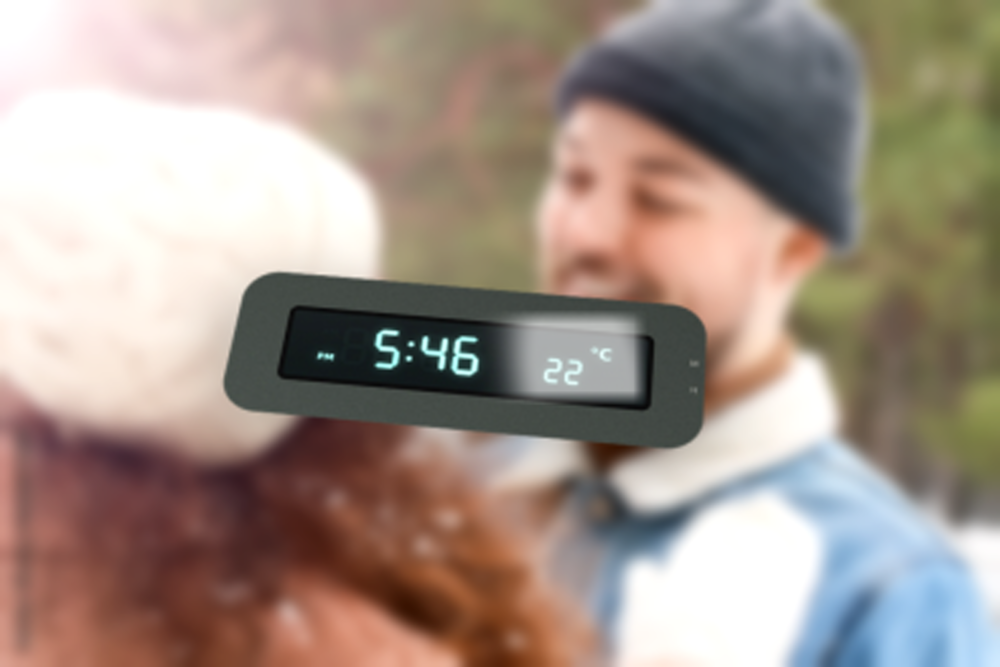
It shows 5h46
